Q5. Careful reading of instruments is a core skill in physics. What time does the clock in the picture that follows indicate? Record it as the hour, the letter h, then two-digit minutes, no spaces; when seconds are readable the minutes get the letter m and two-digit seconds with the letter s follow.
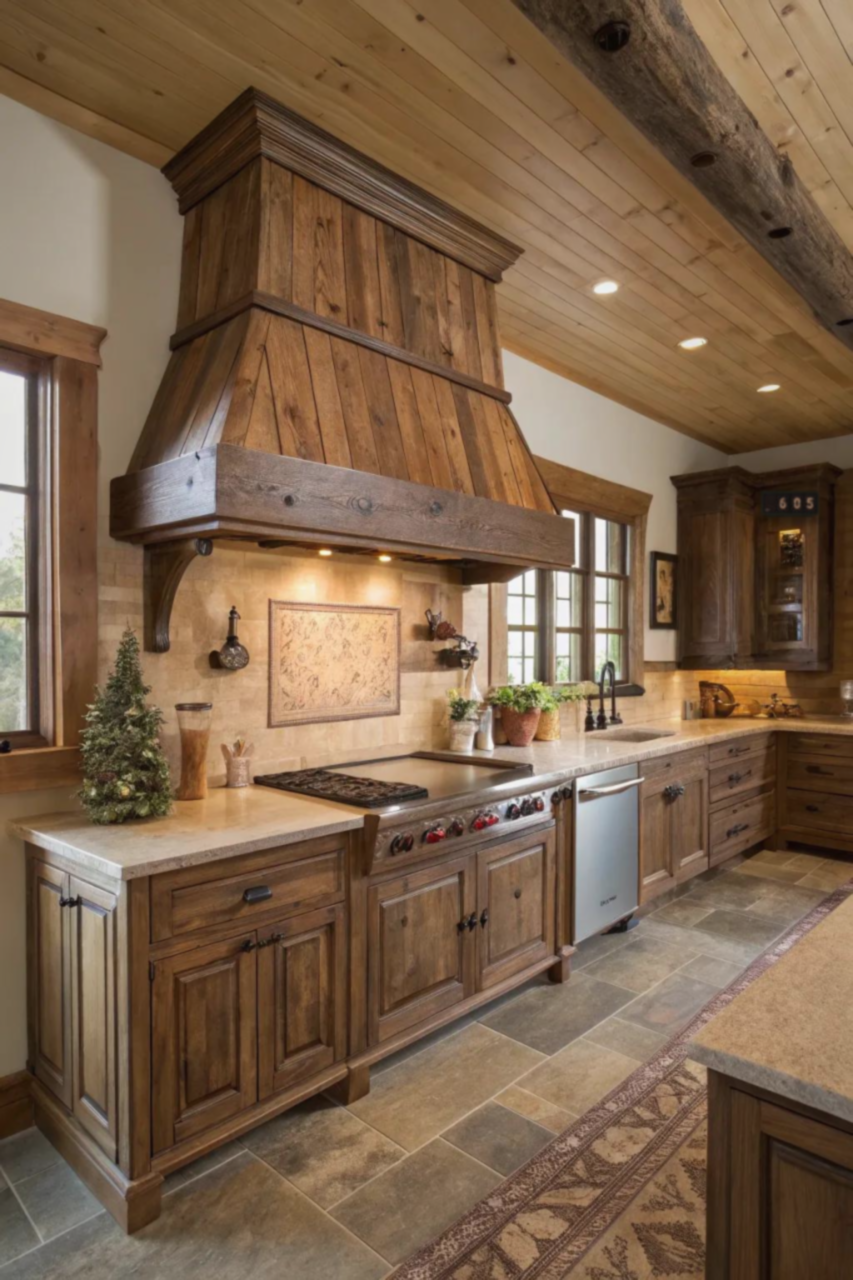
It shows 6h05
